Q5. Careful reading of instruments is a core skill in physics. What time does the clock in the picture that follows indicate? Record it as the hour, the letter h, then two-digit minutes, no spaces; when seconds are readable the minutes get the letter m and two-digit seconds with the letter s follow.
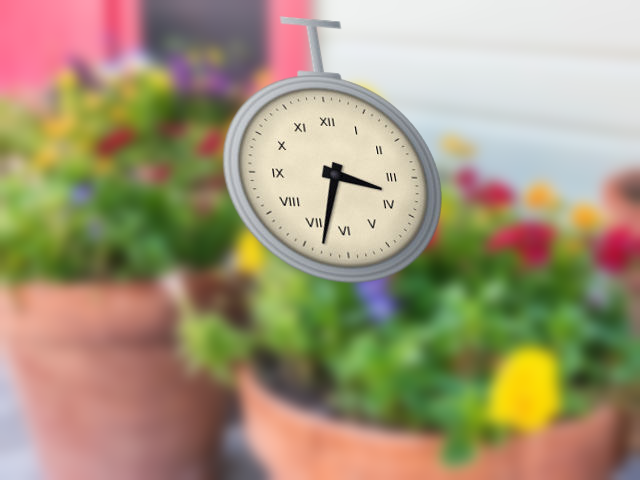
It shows 3h33
